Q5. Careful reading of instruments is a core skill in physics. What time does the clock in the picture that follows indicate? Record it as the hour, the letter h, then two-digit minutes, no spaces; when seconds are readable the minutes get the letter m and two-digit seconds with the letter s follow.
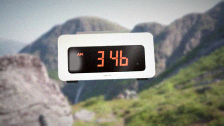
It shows 3h46
